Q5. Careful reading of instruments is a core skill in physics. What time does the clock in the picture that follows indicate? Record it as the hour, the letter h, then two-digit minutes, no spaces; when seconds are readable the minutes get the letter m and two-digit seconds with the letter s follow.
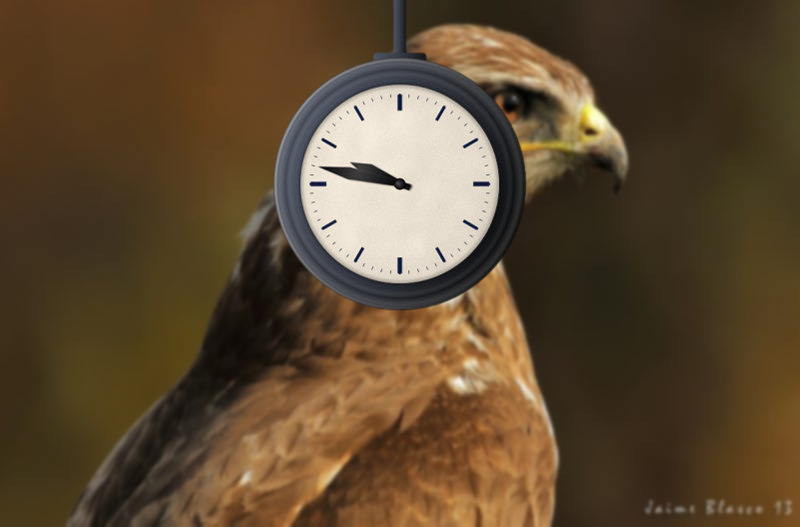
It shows 9h47
